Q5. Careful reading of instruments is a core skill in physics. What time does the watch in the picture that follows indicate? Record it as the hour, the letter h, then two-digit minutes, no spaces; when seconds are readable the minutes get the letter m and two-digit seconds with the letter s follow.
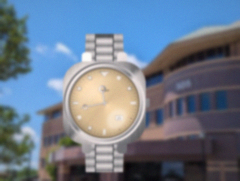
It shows 11h43
